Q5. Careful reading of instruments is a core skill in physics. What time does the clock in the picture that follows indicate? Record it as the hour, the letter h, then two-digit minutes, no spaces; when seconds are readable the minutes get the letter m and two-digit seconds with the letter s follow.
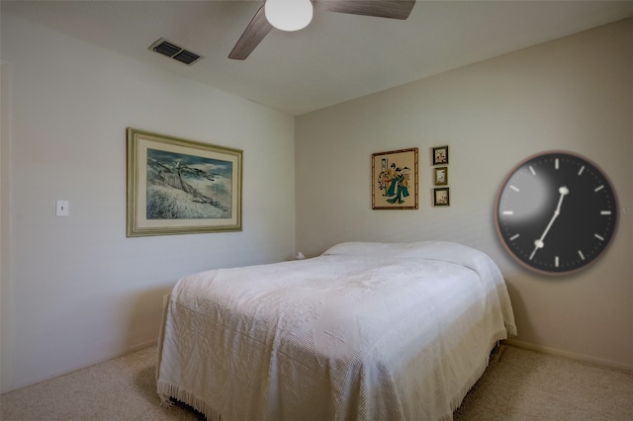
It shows 12h35
